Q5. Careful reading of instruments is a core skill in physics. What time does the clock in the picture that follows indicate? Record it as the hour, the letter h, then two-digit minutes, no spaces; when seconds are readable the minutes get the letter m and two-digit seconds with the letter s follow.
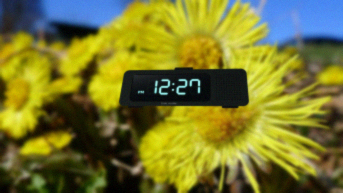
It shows 12h27
